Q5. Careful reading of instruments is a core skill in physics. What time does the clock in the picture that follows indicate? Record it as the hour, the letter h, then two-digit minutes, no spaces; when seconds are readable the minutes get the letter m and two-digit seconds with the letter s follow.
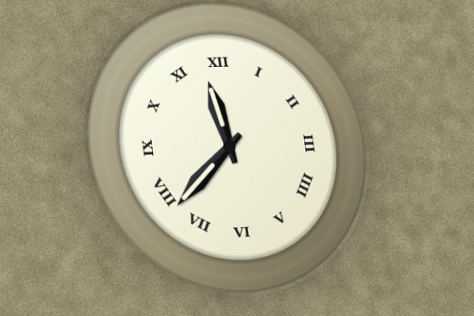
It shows 11h38
